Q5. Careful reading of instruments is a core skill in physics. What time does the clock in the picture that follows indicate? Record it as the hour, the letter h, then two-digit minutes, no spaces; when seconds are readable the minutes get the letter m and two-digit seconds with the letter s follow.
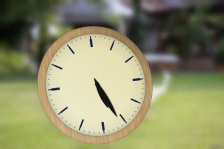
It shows 5h26
